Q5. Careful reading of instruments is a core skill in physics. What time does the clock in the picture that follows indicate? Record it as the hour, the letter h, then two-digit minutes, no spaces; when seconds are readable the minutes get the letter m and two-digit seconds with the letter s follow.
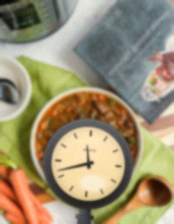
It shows 11h42
